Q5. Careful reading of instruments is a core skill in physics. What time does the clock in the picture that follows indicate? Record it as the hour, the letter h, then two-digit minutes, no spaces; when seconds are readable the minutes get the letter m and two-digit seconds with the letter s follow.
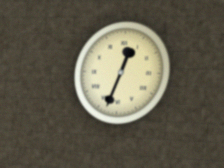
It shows 12h33
